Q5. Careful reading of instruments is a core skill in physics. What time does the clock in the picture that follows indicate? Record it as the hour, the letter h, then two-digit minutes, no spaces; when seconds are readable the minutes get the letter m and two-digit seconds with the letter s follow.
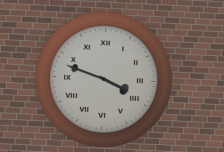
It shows 3h48
